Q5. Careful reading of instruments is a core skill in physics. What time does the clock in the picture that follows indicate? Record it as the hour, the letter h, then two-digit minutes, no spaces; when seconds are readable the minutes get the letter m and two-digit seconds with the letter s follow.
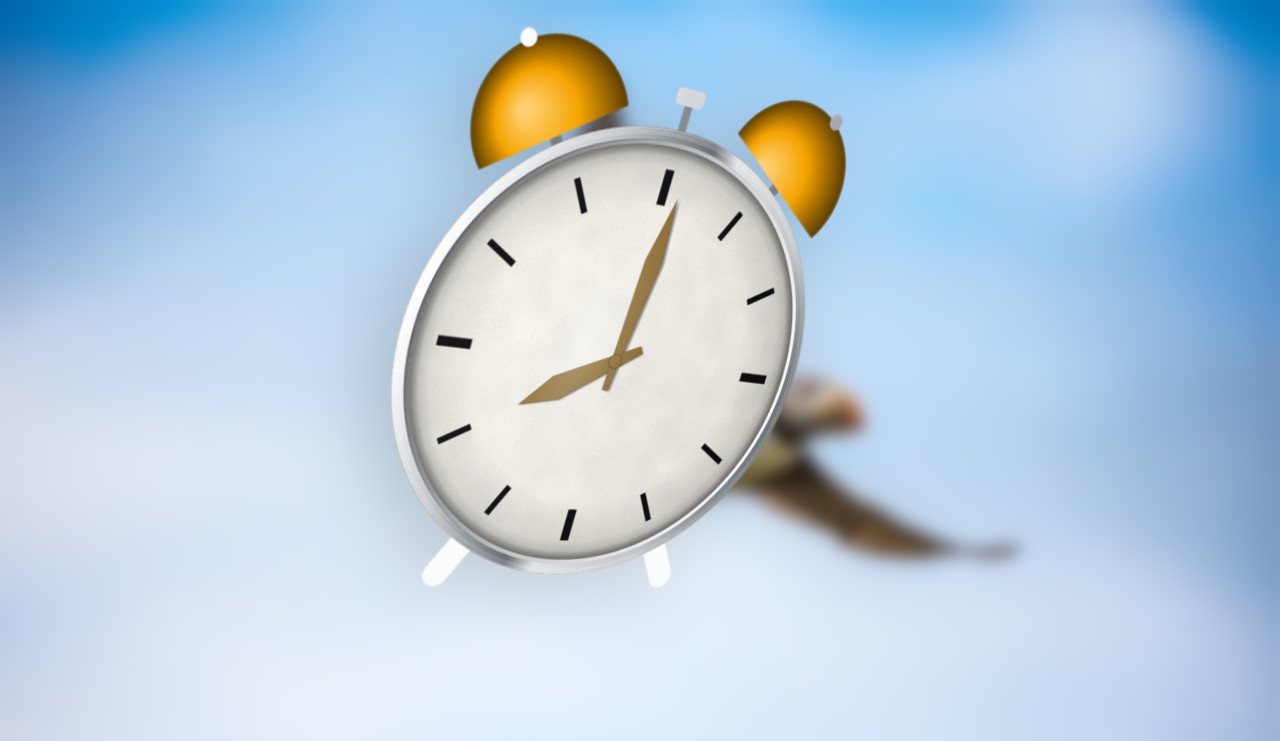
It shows 8h01
